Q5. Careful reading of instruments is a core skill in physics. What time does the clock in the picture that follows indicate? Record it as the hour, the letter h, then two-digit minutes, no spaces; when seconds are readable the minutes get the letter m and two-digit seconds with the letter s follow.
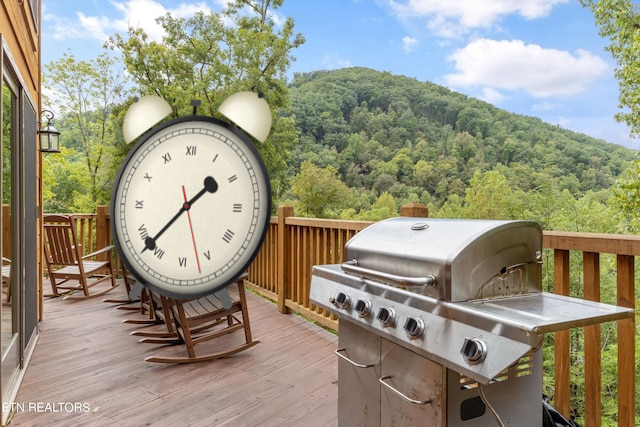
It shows 1h37m27s
